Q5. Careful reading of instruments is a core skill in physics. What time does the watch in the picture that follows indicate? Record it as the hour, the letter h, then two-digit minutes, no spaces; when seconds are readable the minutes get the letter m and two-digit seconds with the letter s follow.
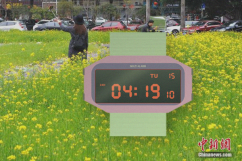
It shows 4h19m10s
